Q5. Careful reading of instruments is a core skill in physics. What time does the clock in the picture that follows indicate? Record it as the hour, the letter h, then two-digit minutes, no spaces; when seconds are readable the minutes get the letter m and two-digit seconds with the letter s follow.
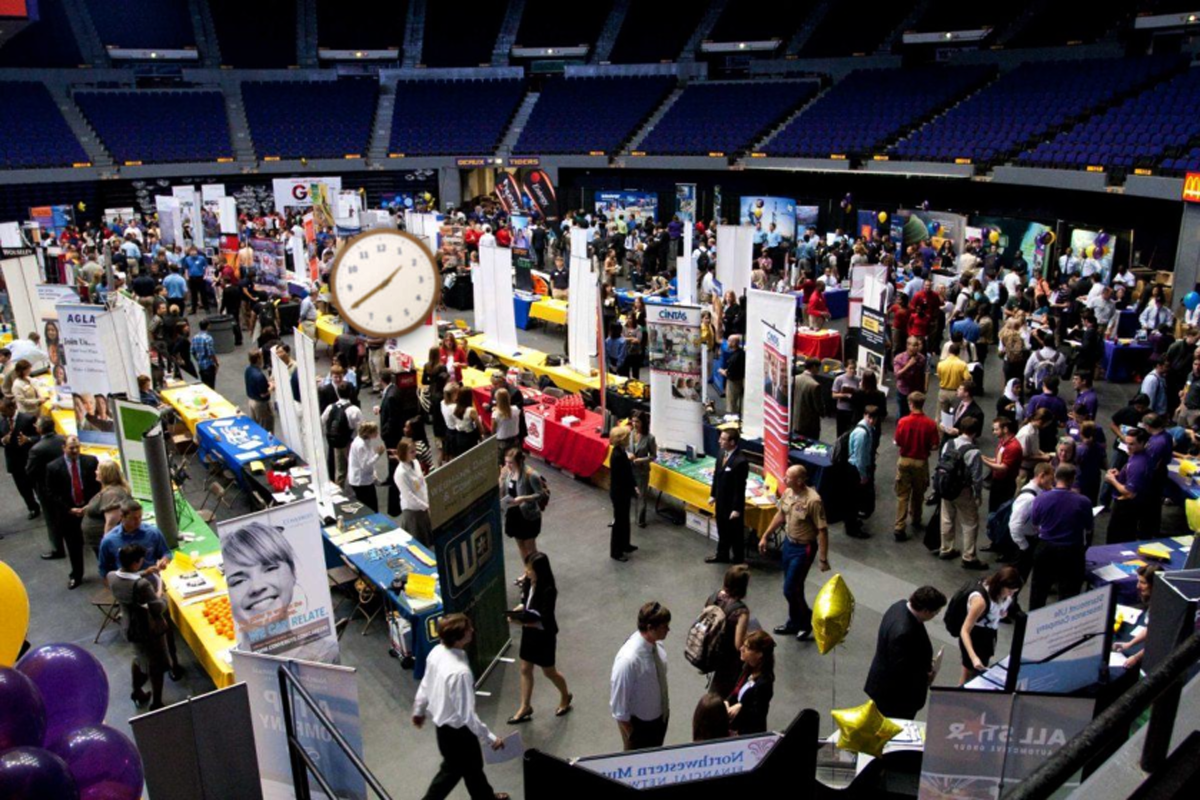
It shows 1h40
